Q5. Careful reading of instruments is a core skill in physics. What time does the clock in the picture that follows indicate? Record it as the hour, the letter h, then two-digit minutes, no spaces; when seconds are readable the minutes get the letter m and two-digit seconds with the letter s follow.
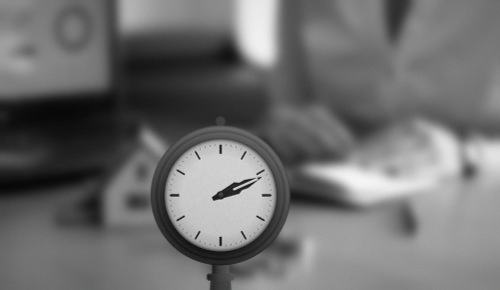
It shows 2h11
